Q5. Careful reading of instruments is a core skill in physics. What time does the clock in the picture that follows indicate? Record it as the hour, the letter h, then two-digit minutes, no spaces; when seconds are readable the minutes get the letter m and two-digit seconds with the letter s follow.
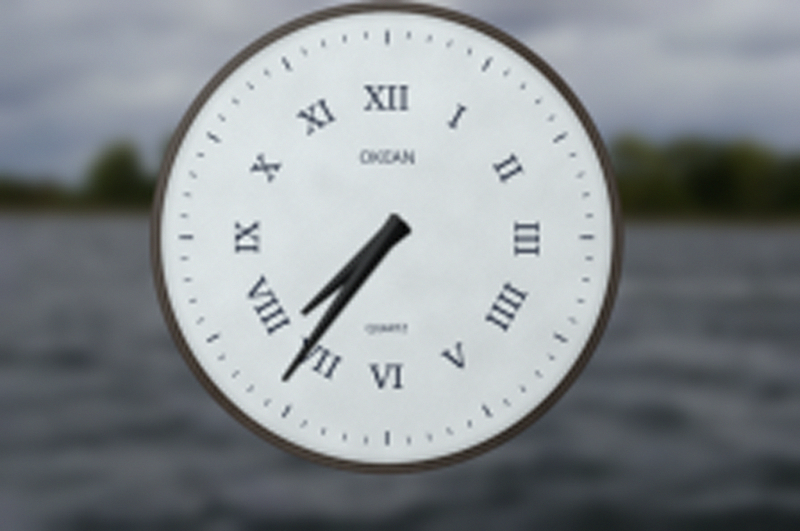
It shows 7h36
